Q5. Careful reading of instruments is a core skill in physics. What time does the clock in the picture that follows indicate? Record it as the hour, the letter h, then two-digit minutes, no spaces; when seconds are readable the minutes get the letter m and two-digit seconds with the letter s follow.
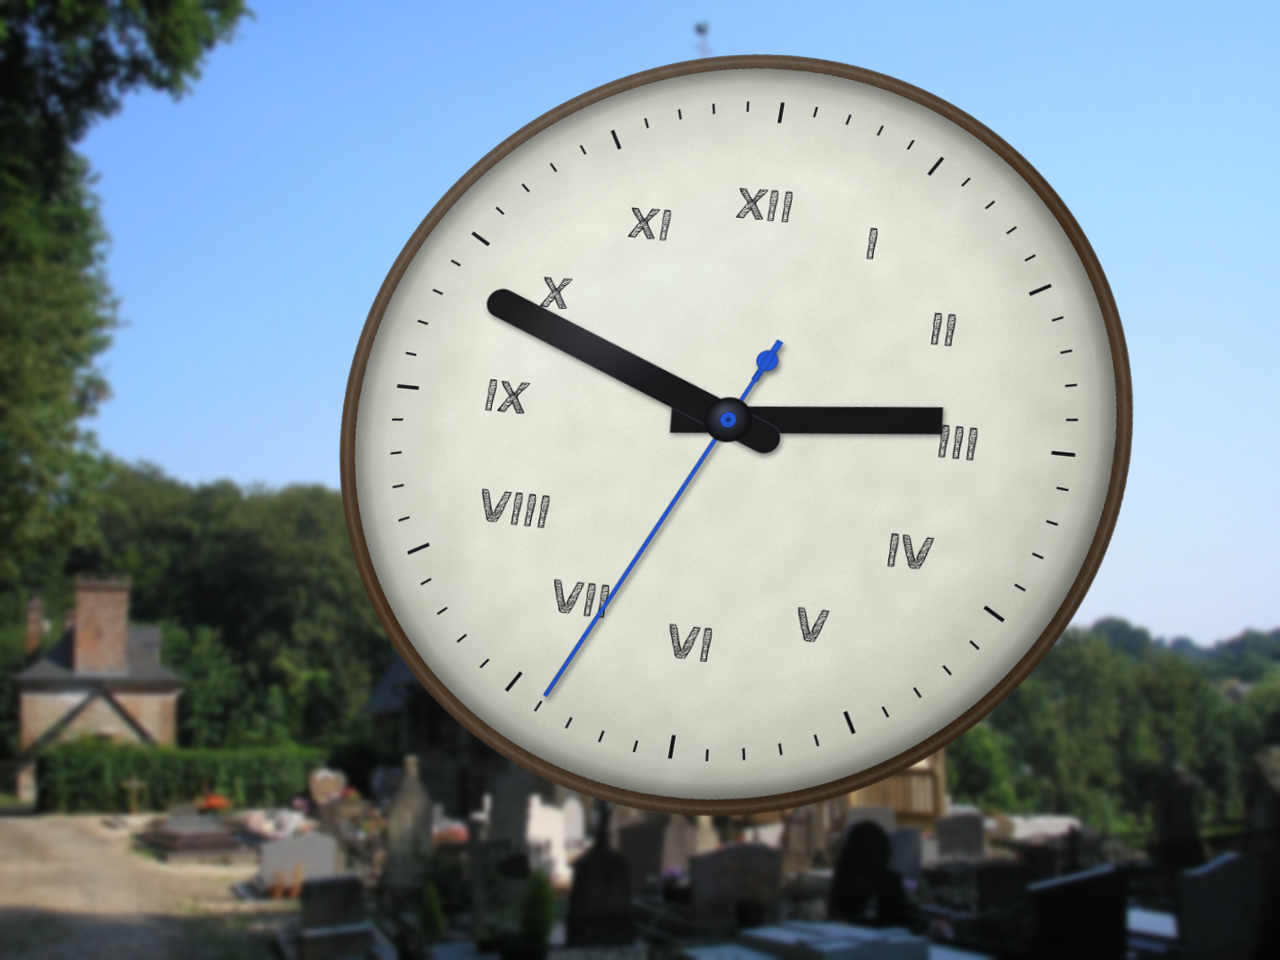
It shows 2h48m34s
